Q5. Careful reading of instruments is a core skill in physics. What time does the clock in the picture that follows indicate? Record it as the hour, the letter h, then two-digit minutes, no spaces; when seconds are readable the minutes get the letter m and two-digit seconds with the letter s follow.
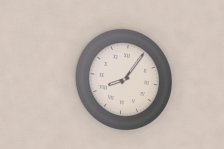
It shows 8h05
